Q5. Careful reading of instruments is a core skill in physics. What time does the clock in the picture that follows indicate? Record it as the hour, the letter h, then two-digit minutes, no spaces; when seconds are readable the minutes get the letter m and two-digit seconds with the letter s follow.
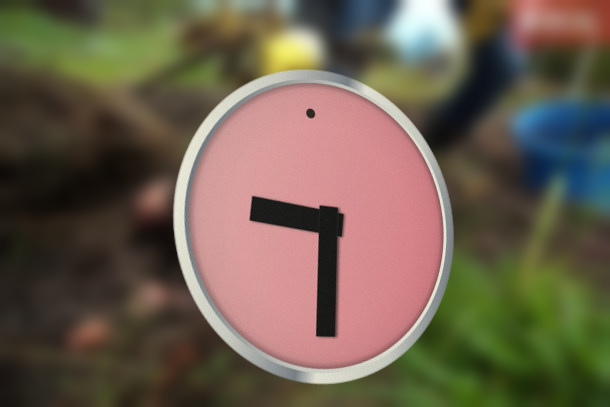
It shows 9h32
